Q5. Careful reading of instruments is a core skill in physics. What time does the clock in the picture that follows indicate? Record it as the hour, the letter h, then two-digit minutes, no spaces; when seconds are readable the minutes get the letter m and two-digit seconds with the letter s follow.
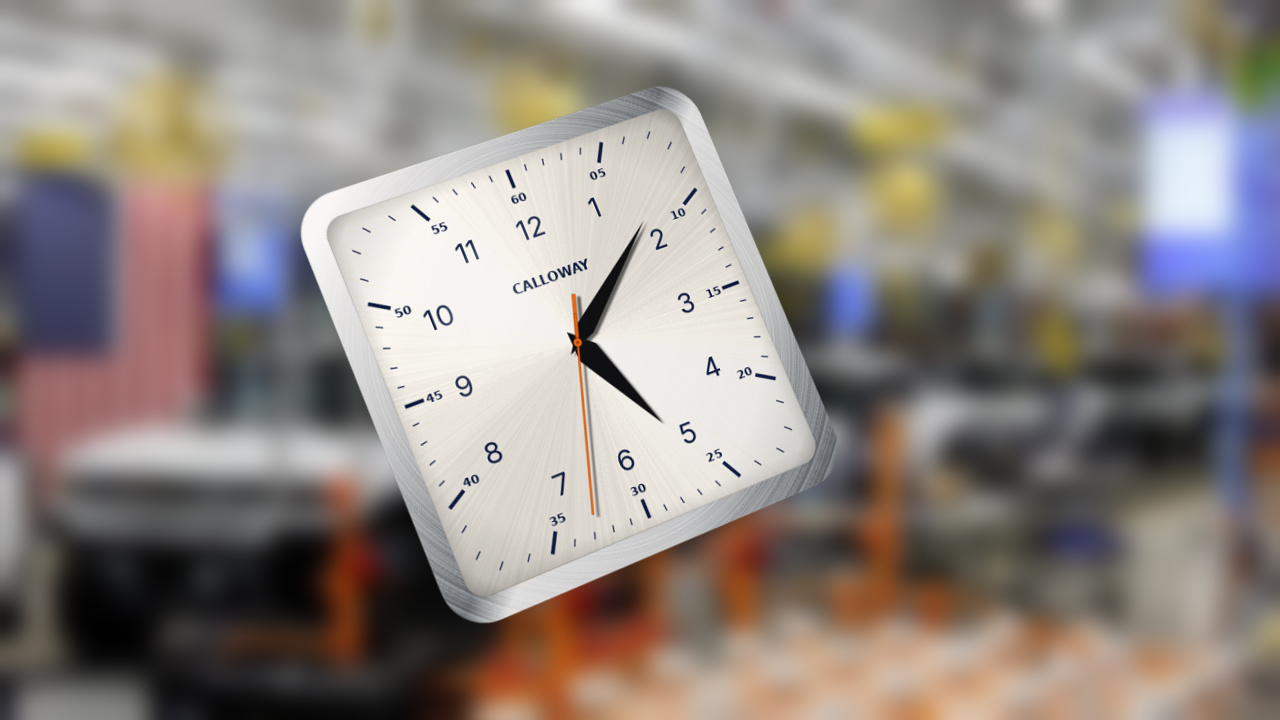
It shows 5h08m33s
